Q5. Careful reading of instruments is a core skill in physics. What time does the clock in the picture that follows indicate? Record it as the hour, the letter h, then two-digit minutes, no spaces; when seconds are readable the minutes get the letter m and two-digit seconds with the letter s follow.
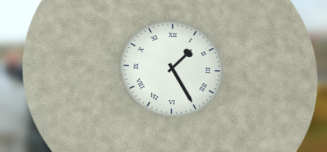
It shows 1h25
